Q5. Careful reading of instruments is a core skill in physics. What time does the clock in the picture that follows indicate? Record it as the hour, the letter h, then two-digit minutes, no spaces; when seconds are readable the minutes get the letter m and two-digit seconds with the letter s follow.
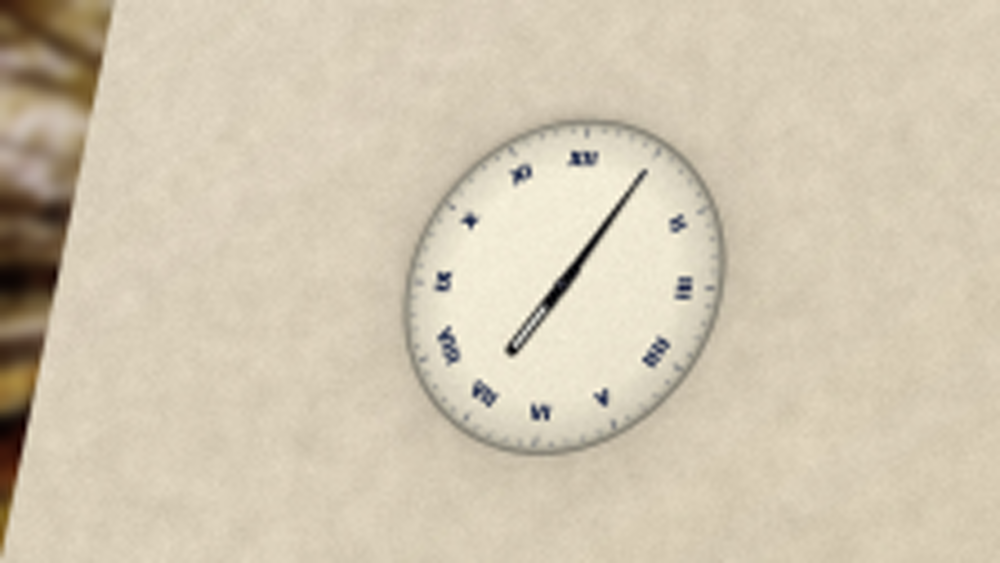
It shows 7h05
